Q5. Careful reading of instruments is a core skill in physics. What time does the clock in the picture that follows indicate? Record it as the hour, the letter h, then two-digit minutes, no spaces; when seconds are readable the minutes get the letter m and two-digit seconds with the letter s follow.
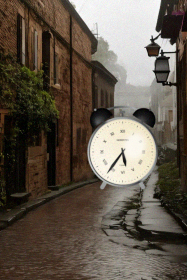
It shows 5h36
